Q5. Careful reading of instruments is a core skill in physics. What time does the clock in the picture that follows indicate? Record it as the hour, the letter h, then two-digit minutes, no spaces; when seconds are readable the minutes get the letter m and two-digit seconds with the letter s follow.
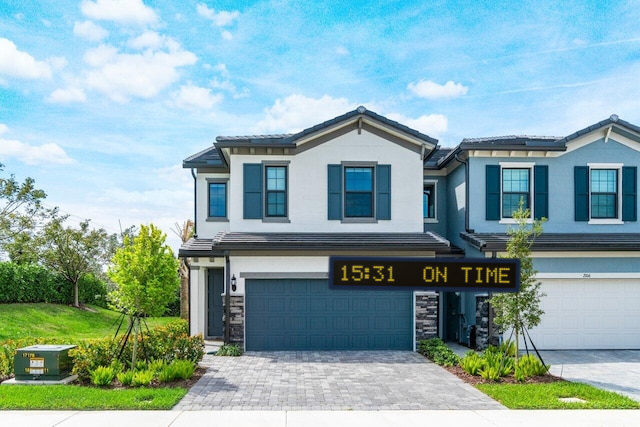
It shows 15h31
